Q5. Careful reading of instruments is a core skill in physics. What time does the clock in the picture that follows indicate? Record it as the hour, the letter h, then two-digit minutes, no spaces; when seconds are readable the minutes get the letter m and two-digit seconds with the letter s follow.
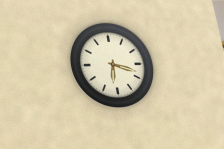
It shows 6h18
